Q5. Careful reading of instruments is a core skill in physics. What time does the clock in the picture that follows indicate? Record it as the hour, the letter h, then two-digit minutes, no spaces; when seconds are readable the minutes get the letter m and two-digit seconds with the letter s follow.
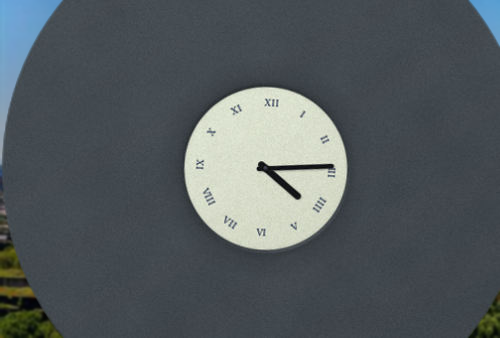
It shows 4h14
